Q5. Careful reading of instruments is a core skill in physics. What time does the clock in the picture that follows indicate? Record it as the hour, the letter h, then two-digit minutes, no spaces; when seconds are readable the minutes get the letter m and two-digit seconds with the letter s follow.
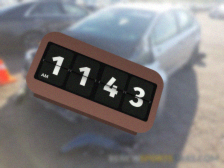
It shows 11h43
